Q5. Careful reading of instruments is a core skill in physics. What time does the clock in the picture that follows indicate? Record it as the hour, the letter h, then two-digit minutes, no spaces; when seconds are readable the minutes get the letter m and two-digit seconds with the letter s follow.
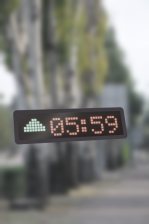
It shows 5h59
